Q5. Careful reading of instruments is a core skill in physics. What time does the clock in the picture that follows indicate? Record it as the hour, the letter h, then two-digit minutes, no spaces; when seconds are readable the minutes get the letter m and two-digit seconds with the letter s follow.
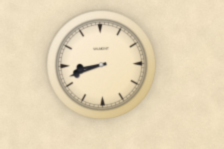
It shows 8h42
